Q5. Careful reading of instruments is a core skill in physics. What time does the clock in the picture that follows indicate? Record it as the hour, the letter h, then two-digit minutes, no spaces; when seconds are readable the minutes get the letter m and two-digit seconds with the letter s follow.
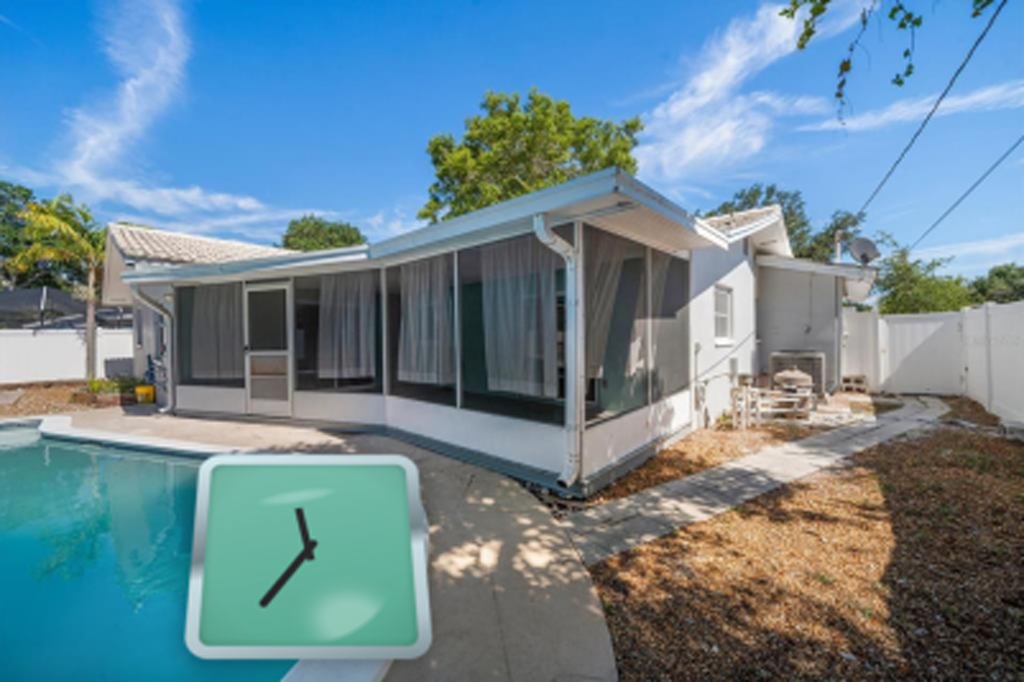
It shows 11h36
